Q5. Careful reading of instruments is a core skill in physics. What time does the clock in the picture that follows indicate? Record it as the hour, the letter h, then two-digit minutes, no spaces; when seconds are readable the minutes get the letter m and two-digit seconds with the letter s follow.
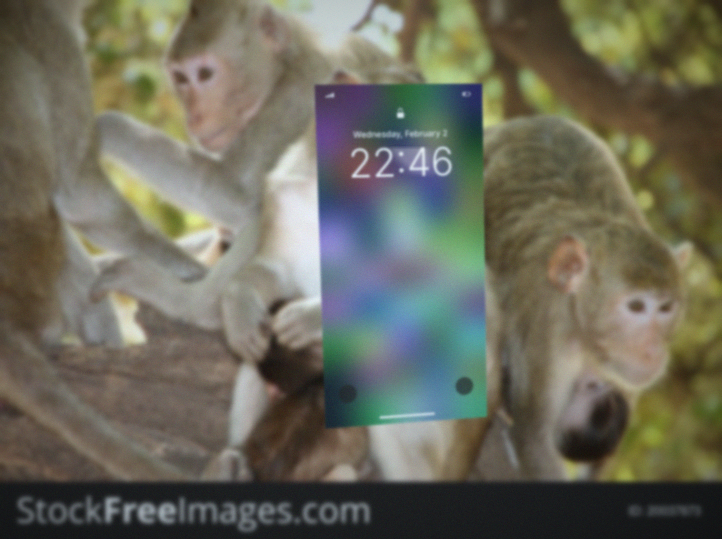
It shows 22h46
